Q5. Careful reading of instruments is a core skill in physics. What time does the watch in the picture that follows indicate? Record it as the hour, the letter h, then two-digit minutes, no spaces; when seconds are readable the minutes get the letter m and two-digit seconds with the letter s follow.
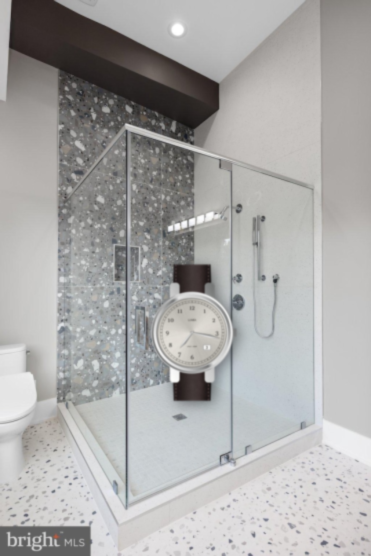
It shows 7h17
